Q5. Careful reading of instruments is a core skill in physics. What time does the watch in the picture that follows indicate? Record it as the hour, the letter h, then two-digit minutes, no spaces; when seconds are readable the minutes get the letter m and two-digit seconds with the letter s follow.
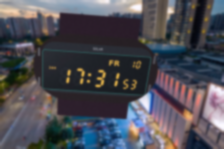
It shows 17h31m53s
